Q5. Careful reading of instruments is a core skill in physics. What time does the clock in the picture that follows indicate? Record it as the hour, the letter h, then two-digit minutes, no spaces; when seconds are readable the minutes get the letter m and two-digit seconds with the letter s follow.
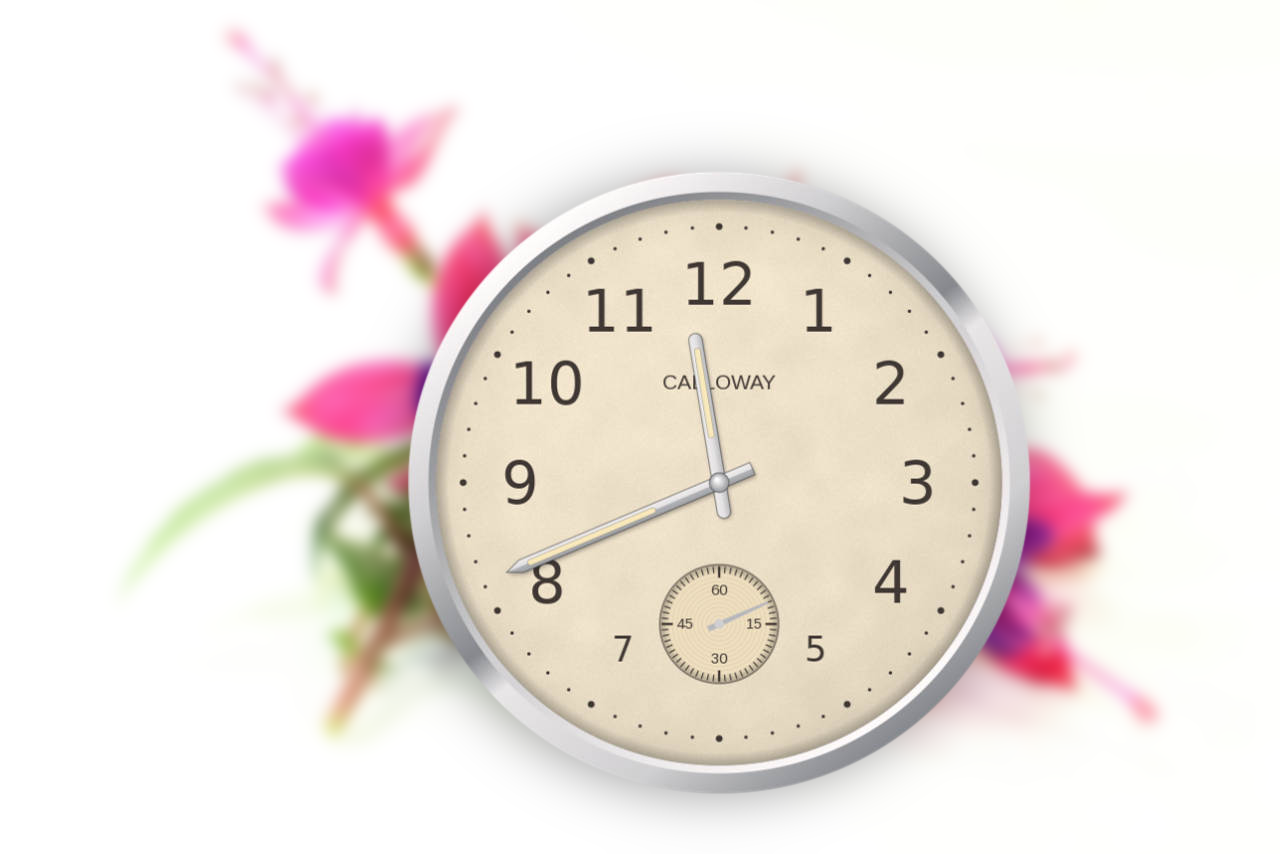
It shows 11h41m11s
